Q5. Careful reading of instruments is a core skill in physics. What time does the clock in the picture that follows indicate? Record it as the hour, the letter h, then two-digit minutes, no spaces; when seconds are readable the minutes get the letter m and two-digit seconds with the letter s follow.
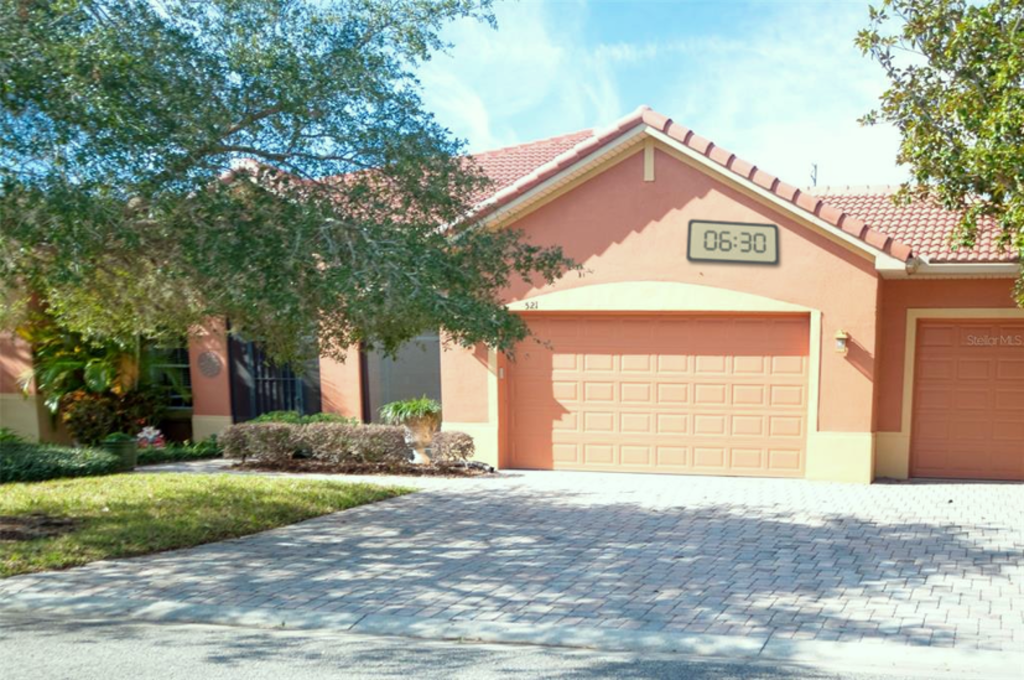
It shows 6h30
